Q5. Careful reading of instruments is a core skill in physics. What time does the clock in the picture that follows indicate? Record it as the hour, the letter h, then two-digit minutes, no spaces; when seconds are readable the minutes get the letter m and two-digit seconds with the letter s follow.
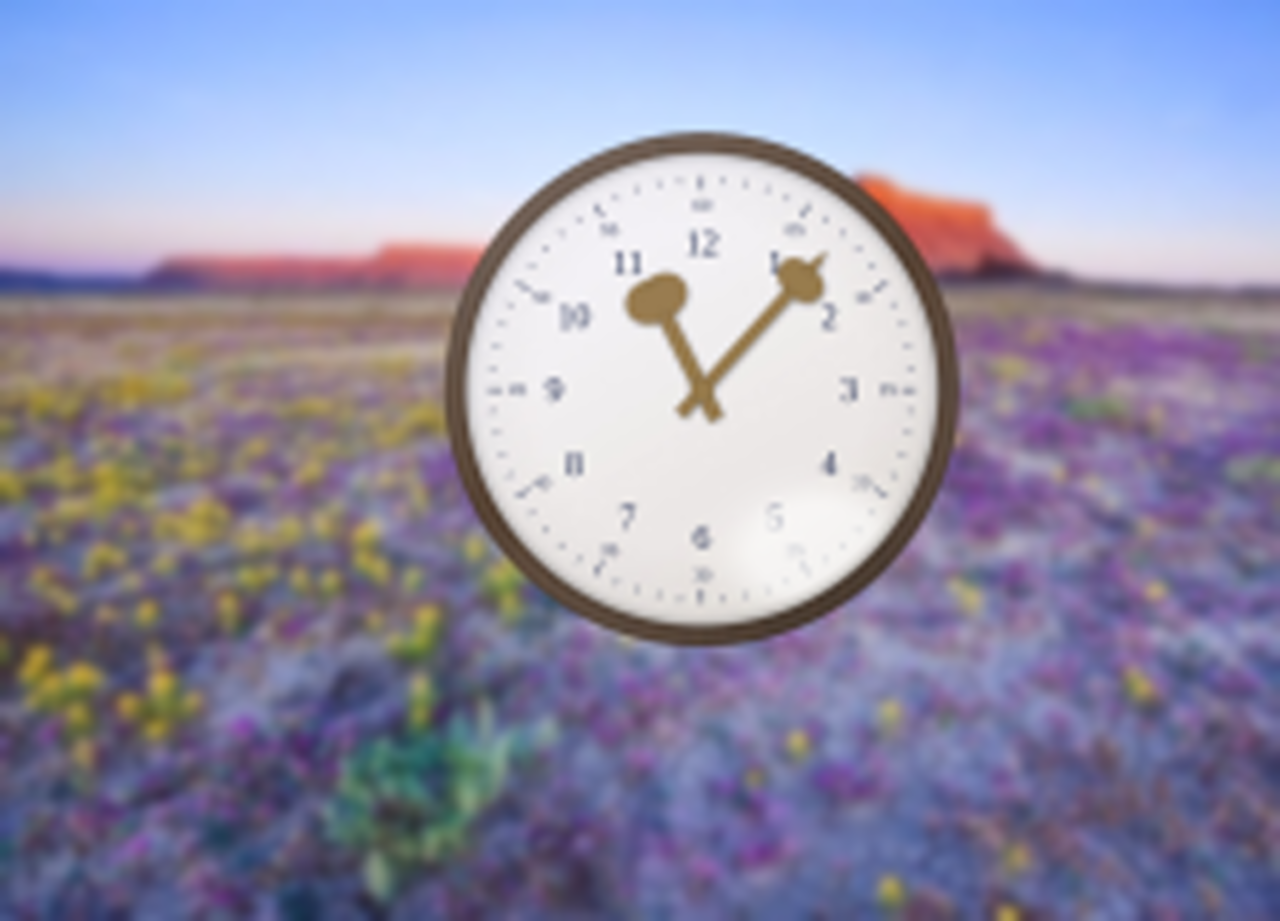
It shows 11h07
